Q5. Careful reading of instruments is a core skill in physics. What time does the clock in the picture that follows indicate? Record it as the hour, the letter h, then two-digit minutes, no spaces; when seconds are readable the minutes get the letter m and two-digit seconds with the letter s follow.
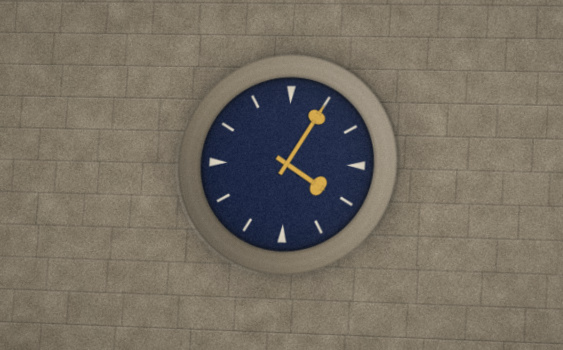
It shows 4h05
